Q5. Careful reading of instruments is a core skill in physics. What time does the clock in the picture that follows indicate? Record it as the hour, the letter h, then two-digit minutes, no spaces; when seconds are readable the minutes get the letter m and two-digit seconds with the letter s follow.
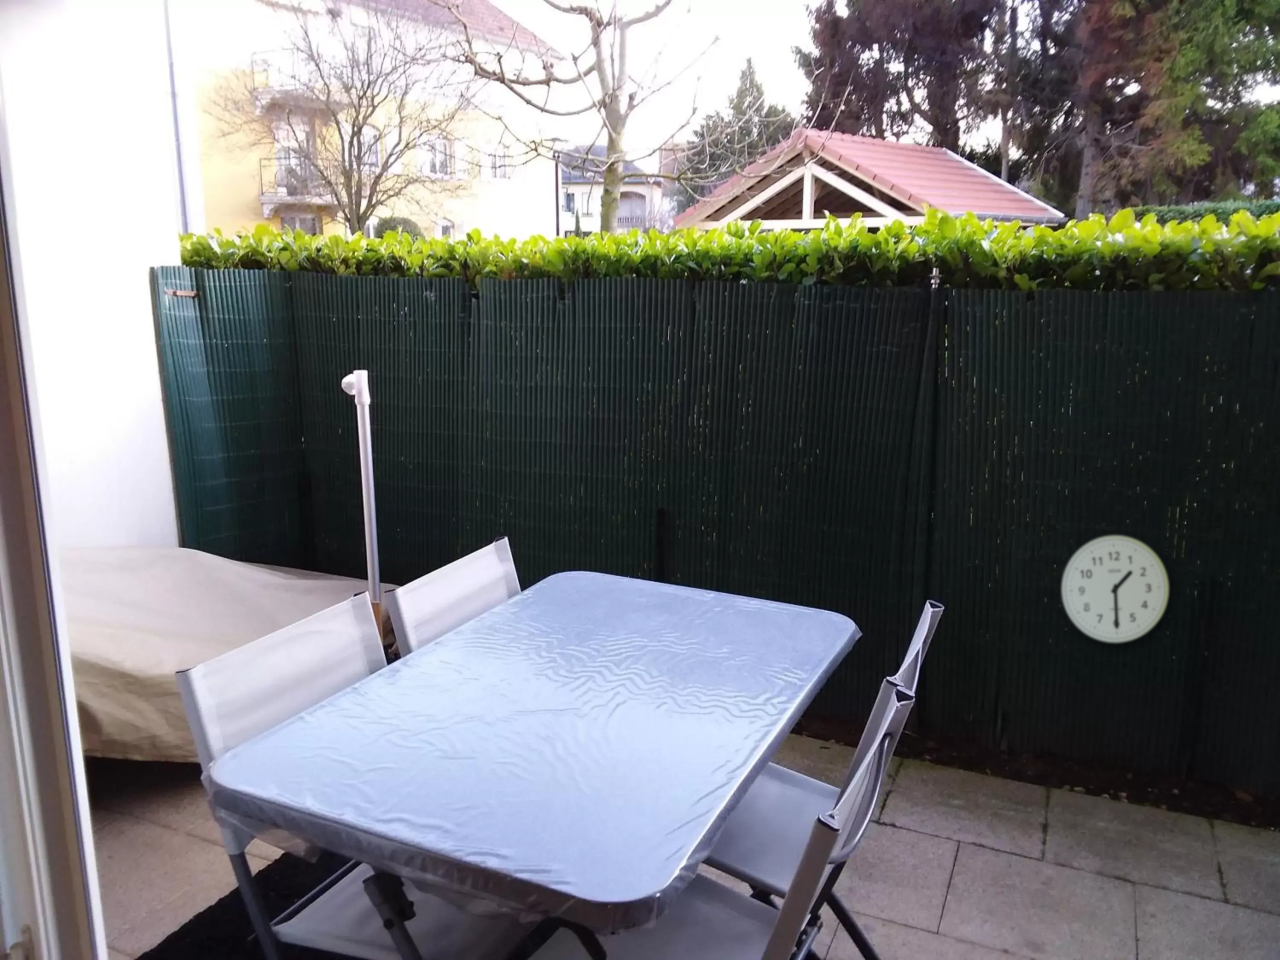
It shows 1h30
